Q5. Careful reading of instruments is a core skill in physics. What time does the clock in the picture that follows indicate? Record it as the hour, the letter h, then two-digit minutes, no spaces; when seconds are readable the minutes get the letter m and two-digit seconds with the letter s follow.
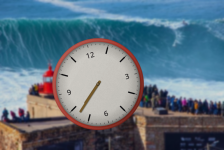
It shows 7h38
